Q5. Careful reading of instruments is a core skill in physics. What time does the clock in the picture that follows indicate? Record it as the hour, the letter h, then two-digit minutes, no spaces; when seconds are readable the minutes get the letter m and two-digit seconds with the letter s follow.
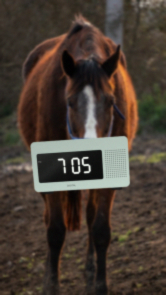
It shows 7h05
